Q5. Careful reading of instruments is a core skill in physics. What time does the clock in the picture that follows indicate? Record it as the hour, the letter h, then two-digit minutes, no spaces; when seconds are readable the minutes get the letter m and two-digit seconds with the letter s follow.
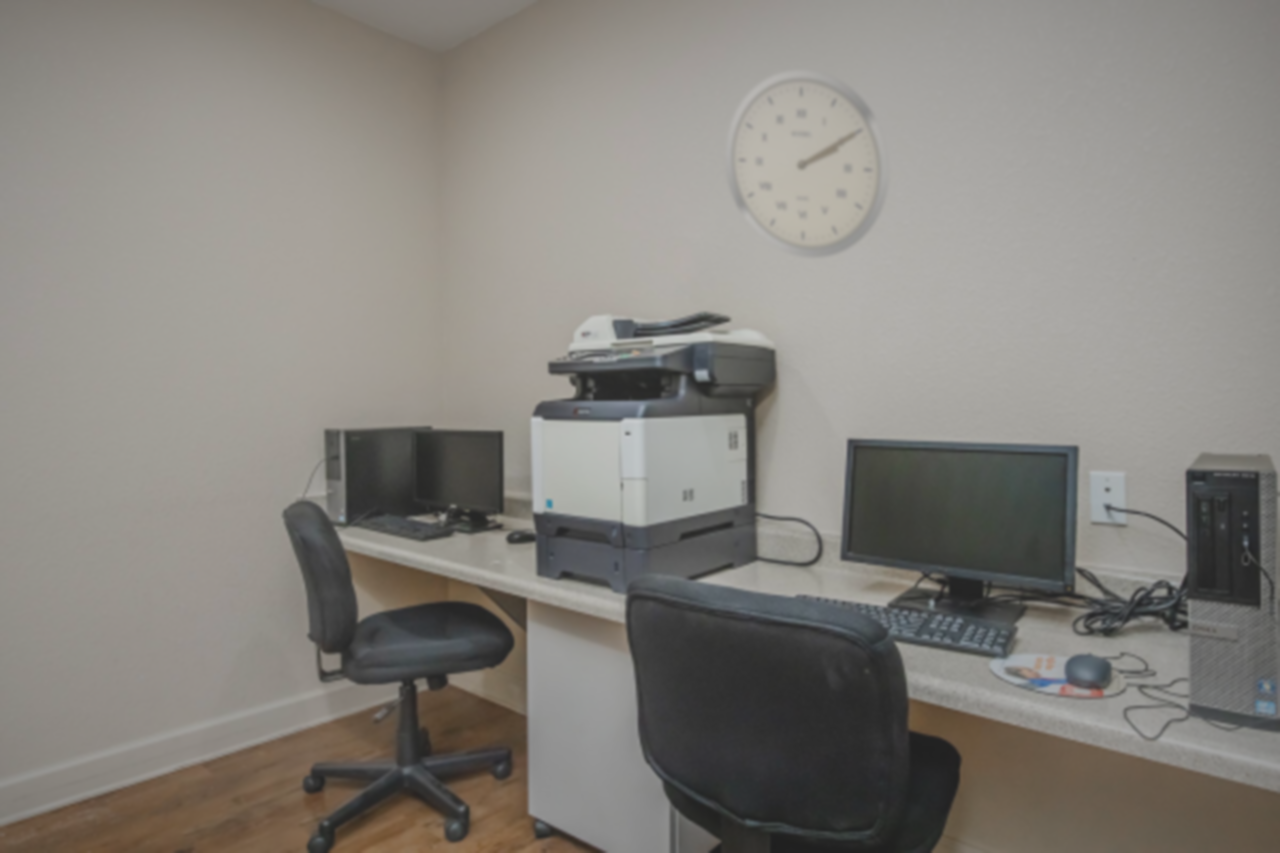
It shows 2h10
